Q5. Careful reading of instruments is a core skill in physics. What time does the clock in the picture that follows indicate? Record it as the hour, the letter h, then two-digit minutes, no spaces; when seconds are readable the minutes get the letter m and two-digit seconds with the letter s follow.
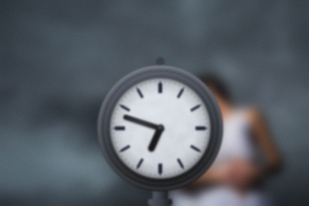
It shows 6h48
